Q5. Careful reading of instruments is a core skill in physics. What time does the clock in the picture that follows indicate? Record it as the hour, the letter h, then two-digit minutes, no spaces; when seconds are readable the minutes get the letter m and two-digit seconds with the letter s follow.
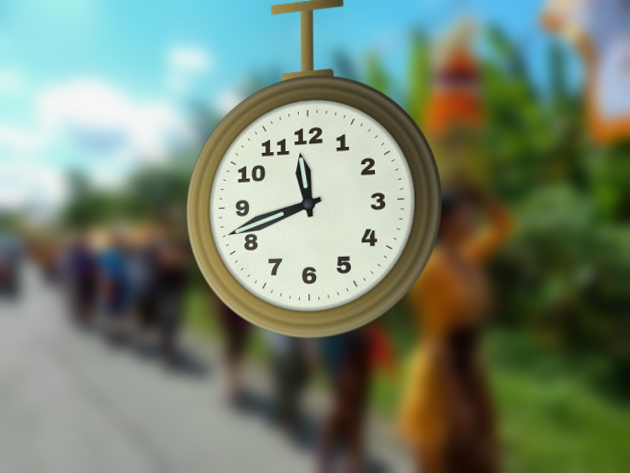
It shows 11h42
